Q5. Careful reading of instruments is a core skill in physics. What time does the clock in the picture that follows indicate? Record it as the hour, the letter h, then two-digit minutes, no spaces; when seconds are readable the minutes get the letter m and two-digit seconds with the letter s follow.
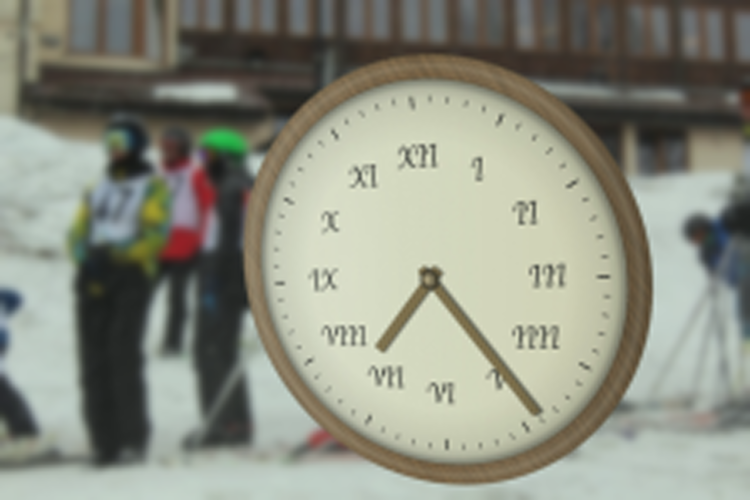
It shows 7h24
